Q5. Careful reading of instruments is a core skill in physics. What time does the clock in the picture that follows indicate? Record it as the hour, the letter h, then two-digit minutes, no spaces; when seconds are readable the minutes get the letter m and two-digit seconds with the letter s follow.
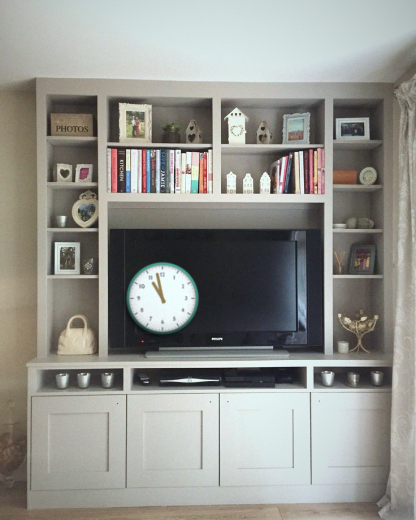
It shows 10h58
